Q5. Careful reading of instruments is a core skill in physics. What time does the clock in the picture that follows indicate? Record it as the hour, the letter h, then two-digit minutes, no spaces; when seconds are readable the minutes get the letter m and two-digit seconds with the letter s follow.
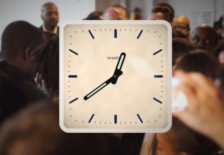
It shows 12h39
